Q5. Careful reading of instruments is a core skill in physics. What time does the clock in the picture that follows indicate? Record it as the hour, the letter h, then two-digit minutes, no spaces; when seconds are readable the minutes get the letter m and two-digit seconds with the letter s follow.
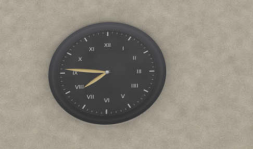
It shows 7h46
